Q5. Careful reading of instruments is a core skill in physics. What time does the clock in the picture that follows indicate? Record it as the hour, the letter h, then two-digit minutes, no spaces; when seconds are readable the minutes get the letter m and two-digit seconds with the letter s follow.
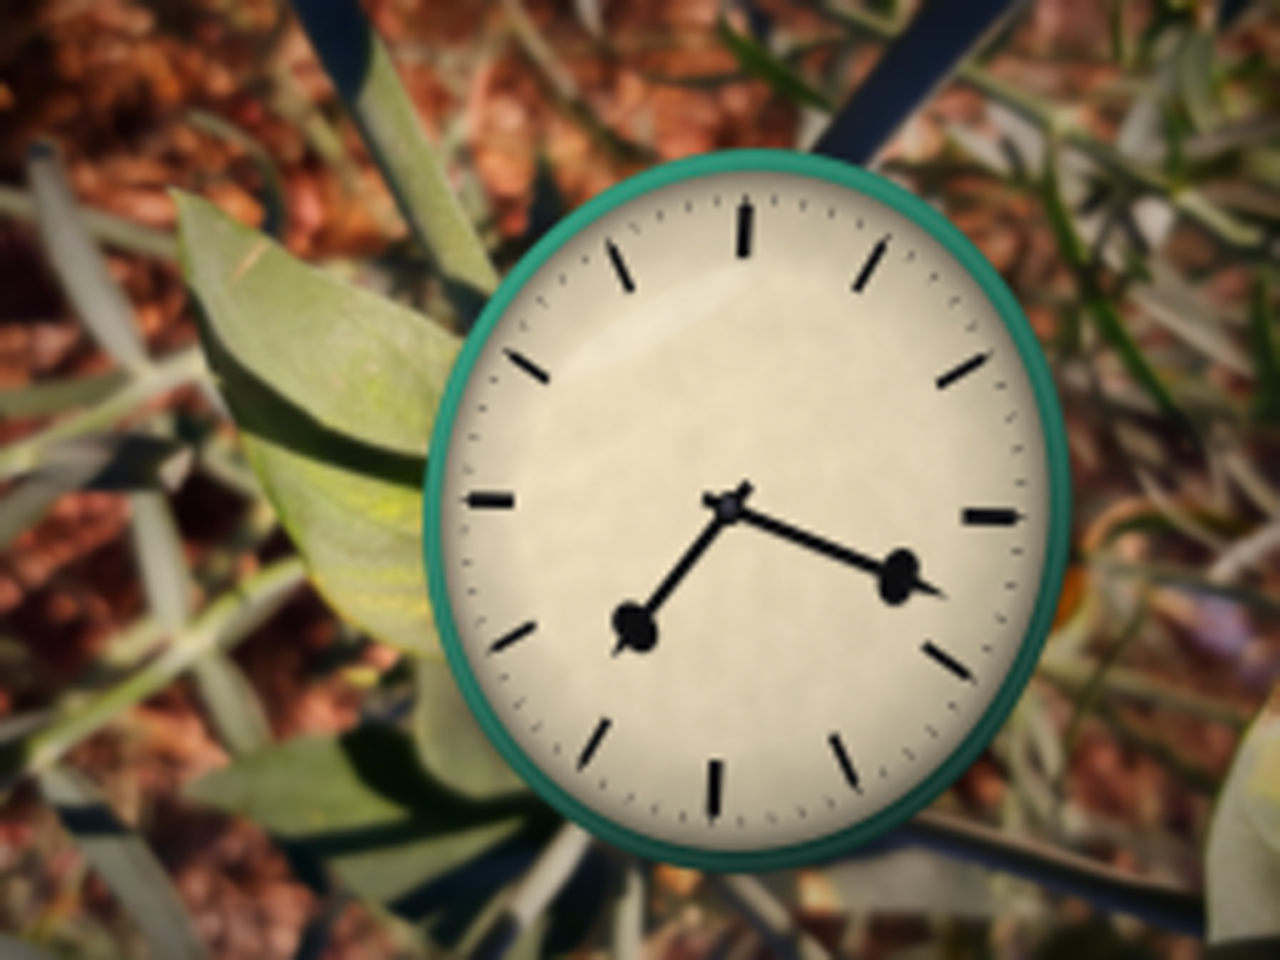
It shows 7h18
